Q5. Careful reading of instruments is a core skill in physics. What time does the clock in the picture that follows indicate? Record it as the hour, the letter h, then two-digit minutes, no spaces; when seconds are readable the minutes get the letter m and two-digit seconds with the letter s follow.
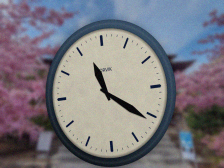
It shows 11h21
